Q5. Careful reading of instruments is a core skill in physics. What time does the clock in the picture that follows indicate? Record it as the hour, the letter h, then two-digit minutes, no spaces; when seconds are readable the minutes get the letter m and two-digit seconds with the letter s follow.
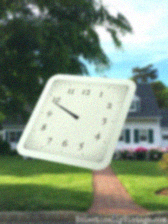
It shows 9h49
